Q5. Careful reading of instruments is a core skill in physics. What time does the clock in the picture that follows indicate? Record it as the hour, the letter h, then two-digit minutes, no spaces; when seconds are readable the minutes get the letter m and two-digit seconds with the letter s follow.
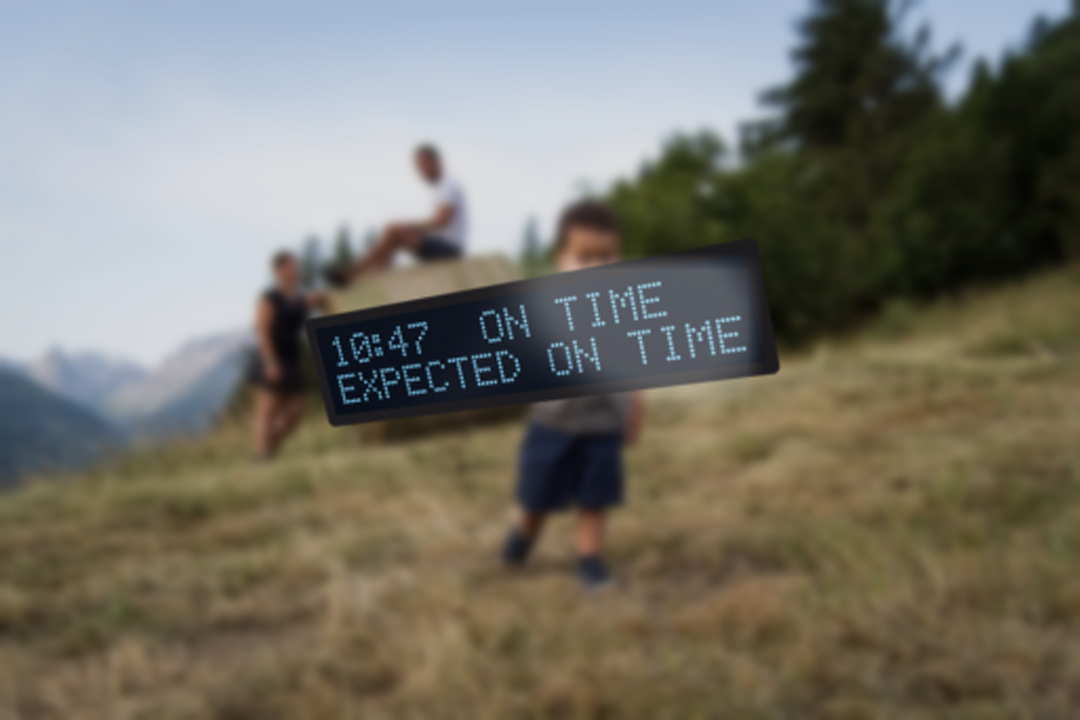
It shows 10h47
